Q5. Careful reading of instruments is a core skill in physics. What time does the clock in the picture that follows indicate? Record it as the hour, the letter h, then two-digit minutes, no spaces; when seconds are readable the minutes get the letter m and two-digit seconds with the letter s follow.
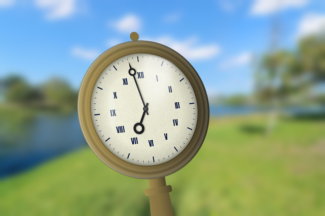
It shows 6h58
